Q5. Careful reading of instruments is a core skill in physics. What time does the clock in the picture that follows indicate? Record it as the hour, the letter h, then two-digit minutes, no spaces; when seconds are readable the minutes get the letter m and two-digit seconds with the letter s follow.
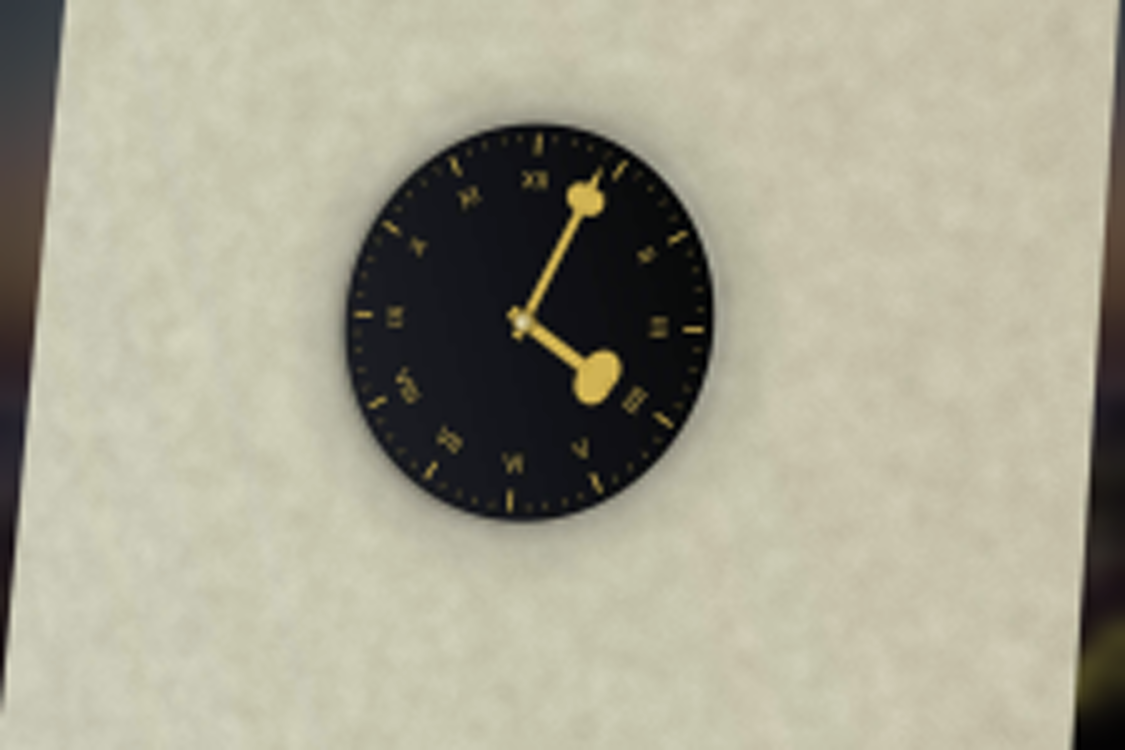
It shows 4h04
